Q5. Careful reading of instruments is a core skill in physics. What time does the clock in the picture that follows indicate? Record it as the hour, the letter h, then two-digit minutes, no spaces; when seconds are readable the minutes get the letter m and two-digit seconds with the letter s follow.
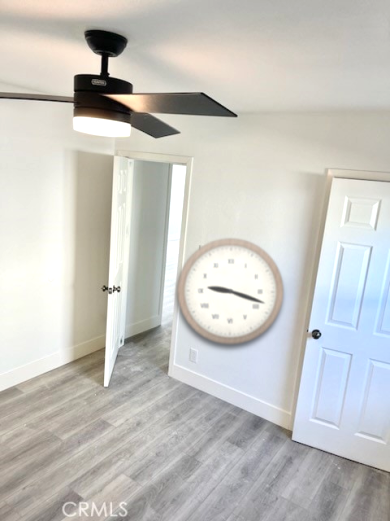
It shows 9h18
